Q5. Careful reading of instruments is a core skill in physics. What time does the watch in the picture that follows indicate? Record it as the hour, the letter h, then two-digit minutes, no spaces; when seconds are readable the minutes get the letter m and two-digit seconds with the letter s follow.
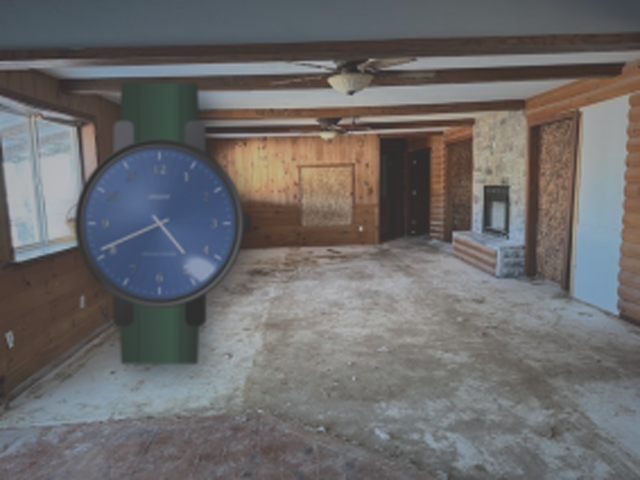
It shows 4h41
